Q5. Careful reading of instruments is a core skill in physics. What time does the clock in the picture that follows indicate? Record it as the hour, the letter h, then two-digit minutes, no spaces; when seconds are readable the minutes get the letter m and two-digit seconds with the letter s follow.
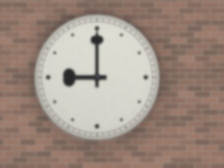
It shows 9h00
